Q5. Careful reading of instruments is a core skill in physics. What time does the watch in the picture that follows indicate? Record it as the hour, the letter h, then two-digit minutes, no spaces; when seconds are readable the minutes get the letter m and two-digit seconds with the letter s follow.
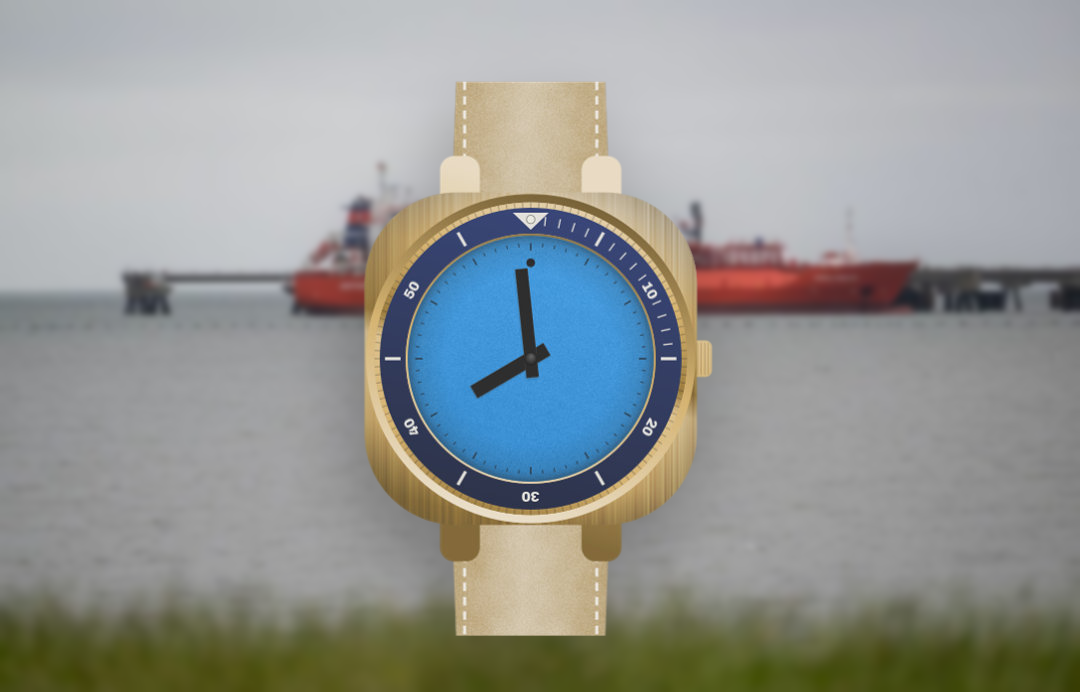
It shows 7h59
